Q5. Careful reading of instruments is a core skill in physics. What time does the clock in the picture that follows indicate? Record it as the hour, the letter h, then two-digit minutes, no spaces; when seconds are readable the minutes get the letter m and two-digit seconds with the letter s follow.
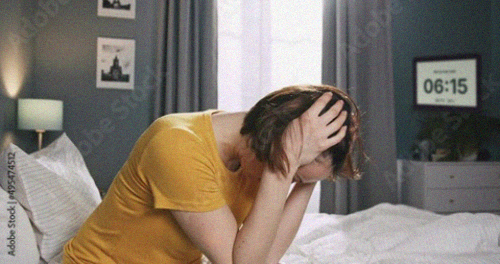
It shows 6h15
